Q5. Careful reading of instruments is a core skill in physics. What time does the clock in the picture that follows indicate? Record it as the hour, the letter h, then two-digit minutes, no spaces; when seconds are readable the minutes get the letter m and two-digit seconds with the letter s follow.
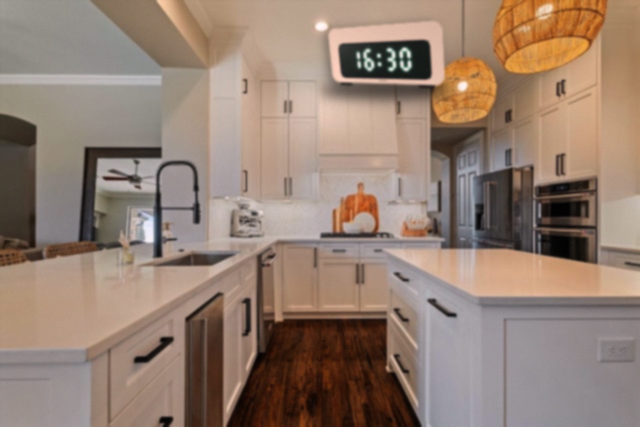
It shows 16h30
